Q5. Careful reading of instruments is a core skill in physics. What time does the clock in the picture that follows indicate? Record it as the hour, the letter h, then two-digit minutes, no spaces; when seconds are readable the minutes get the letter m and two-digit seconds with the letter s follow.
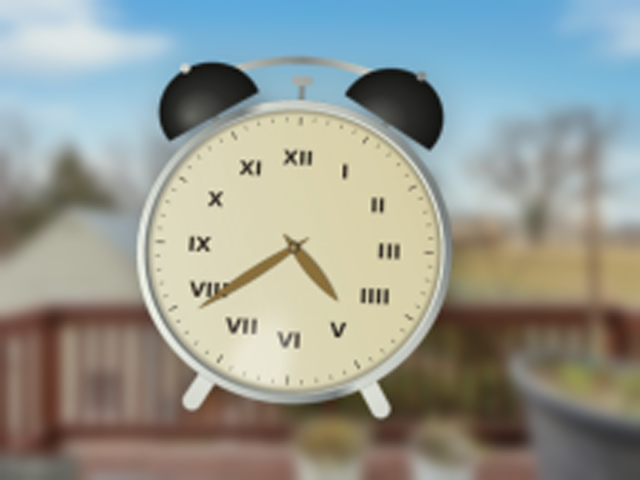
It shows 4h39
